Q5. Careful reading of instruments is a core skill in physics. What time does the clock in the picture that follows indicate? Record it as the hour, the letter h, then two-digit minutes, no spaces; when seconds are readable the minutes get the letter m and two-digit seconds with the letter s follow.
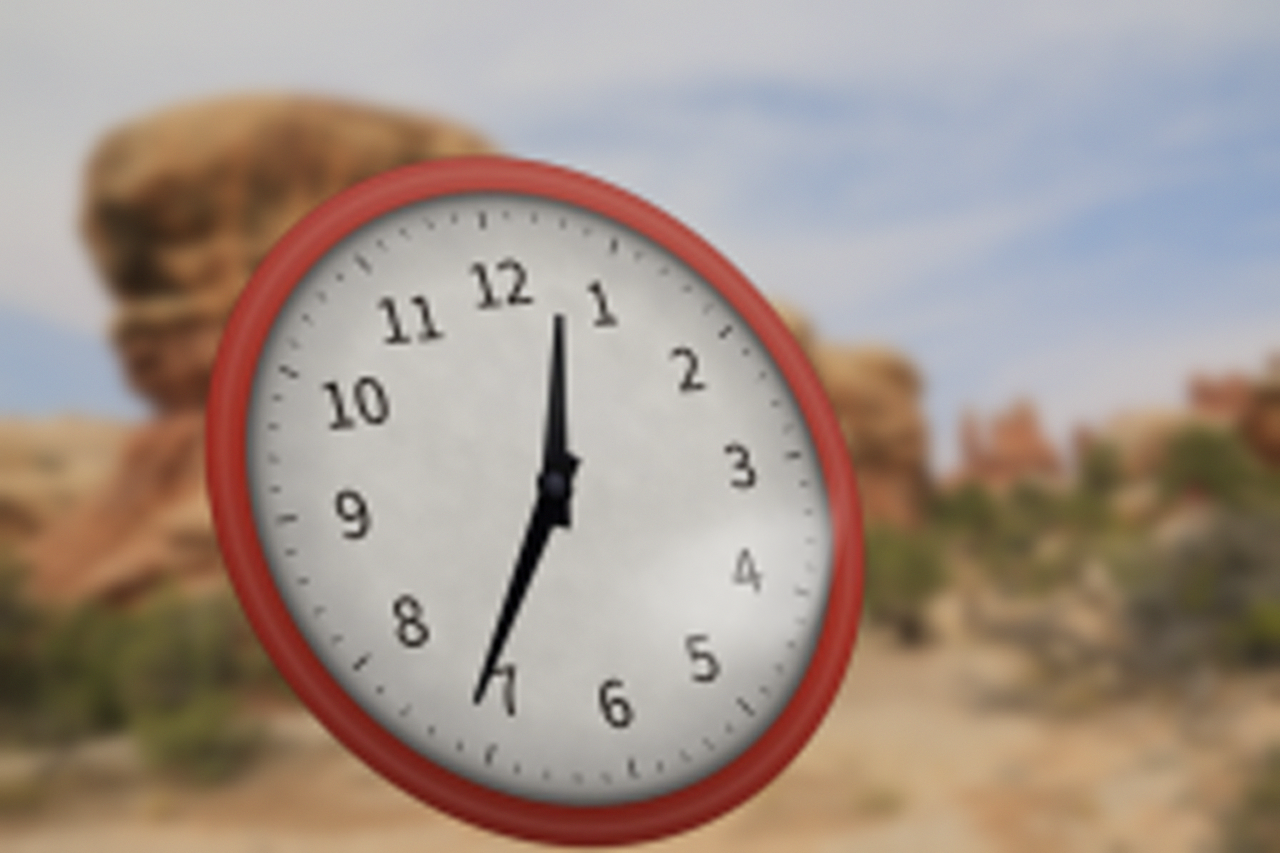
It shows 12h36
